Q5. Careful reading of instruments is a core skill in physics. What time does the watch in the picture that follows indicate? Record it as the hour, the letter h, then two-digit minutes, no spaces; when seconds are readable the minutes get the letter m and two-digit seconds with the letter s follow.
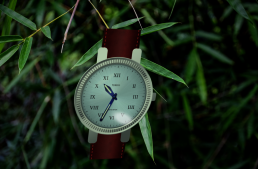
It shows 10h34
